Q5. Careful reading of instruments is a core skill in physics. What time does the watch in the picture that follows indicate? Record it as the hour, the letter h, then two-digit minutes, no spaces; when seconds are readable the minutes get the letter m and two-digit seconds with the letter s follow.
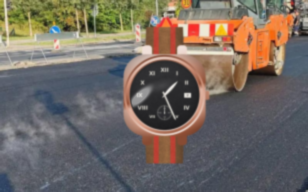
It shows 1h26
